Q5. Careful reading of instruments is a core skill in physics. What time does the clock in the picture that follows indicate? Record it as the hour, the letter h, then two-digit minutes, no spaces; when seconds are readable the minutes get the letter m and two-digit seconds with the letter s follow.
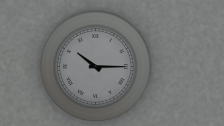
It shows 10h15
